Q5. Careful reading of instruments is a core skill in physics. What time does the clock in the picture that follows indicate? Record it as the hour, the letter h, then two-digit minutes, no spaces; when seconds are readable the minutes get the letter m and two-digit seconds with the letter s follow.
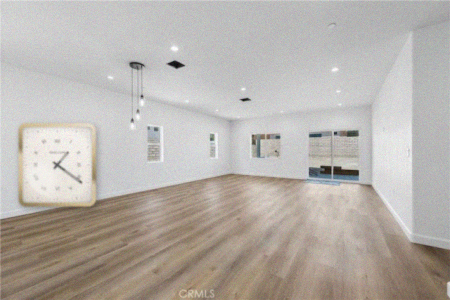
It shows 1h21
